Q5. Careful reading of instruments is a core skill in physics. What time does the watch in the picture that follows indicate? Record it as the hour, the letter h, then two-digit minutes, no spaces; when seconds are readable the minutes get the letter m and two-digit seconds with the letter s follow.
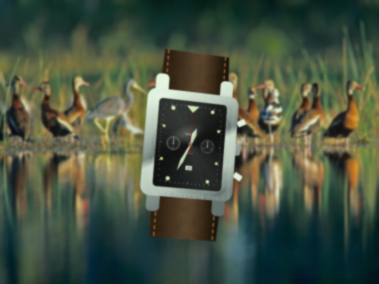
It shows 12h34
